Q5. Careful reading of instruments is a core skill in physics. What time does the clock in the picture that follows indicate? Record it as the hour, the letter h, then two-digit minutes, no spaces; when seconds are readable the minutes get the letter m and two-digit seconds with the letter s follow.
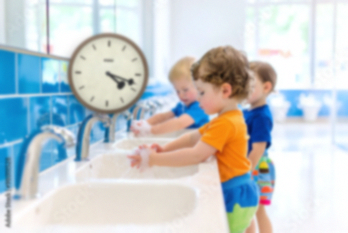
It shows 4h18
